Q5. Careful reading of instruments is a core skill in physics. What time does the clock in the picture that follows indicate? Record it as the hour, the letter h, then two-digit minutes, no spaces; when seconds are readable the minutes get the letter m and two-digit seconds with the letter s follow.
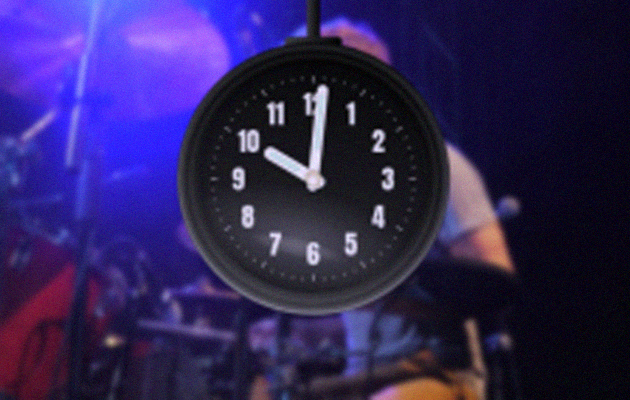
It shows 10h01
